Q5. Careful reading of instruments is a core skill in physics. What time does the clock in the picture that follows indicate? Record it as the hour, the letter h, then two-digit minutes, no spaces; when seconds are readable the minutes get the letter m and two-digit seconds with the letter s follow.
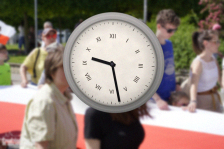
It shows 9h28
